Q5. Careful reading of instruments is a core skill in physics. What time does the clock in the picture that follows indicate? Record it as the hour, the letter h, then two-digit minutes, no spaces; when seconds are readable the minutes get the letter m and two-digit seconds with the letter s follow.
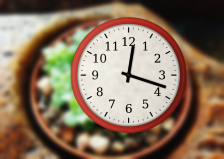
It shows 12h18
